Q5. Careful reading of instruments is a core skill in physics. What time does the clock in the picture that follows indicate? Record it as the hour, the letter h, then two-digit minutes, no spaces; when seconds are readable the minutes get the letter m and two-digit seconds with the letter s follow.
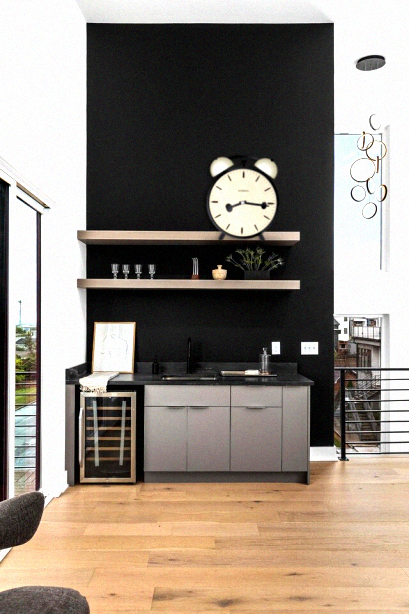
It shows 8h16
